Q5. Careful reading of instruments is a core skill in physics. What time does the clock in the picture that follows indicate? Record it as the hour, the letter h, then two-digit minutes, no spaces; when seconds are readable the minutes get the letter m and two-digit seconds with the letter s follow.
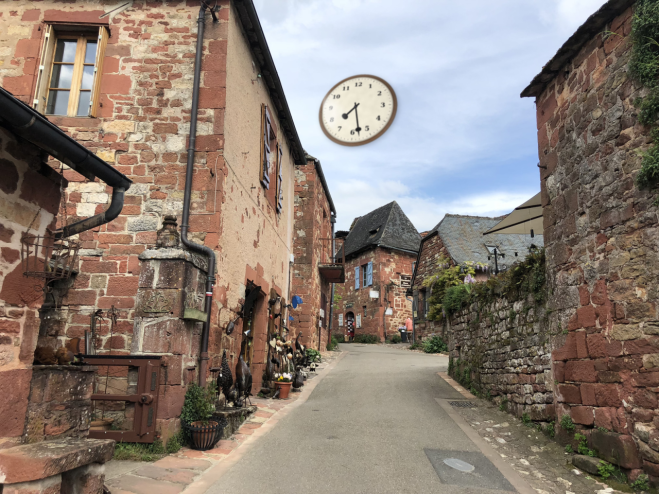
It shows 7h28
